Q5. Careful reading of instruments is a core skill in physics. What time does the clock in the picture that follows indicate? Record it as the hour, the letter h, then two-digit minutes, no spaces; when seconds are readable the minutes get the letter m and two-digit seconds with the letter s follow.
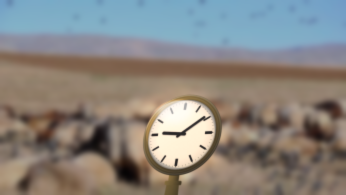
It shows 9h09
